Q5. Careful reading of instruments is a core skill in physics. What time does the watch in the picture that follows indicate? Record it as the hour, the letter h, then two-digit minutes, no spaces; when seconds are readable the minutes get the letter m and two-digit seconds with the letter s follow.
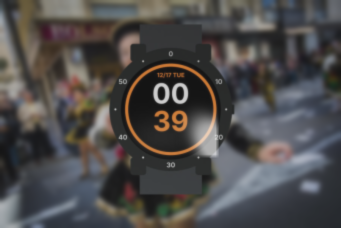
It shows 0h39
